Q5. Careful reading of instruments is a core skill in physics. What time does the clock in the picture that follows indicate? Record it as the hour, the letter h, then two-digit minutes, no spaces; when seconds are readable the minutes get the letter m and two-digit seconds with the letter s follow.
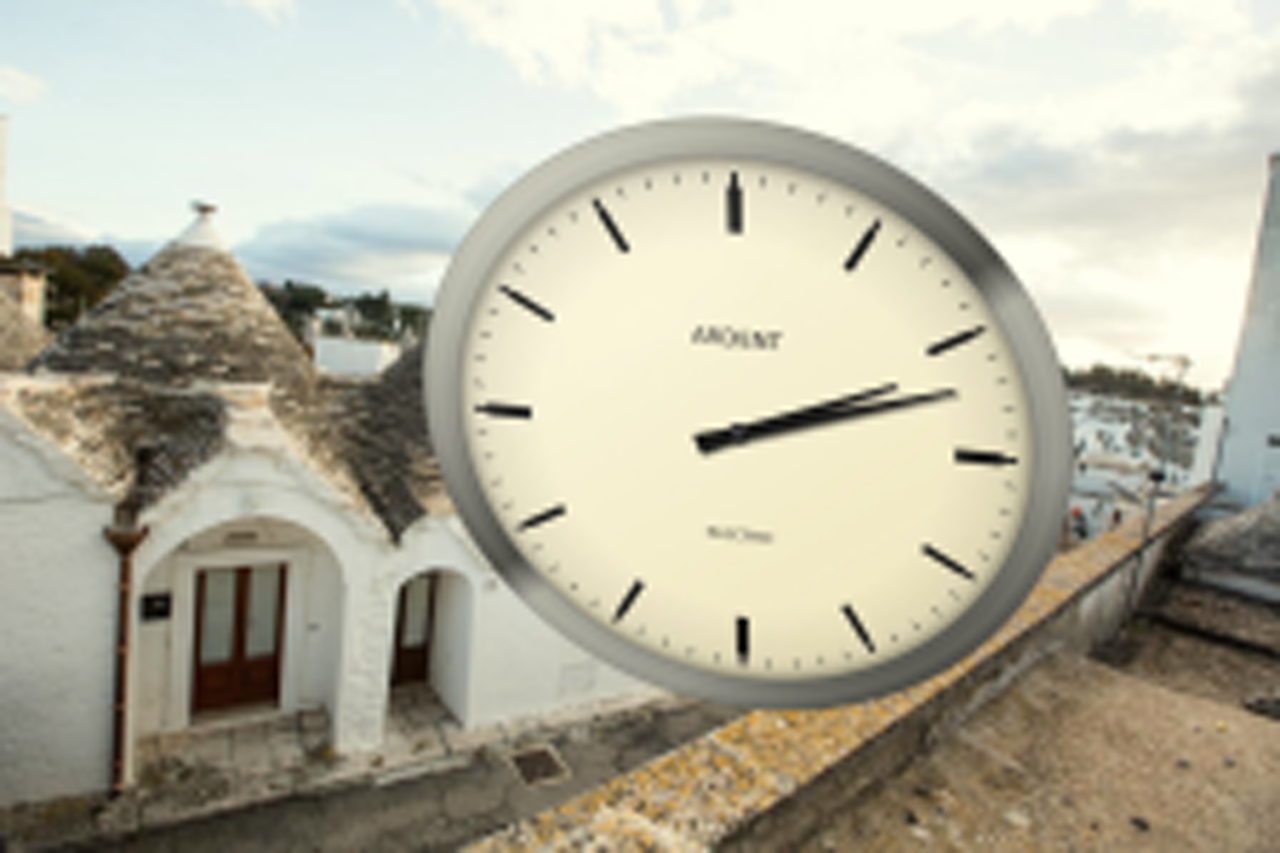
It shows 2h12
